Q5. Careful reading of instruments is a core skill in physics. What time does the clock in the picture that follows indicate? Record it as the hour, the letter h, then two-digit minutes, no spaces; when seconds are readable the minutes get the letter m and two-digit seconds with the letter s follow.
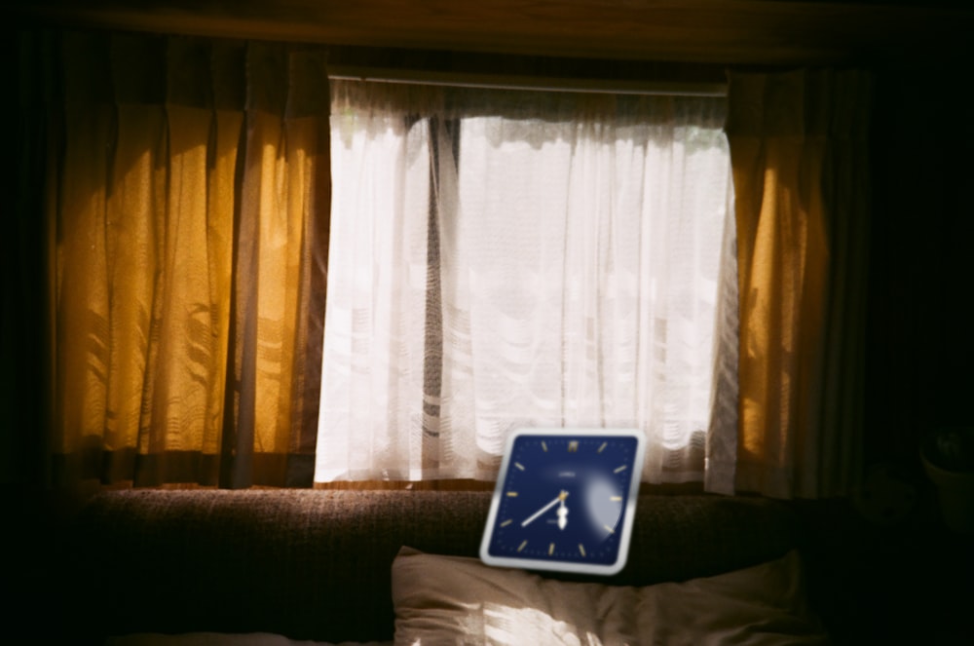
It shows 5h38
